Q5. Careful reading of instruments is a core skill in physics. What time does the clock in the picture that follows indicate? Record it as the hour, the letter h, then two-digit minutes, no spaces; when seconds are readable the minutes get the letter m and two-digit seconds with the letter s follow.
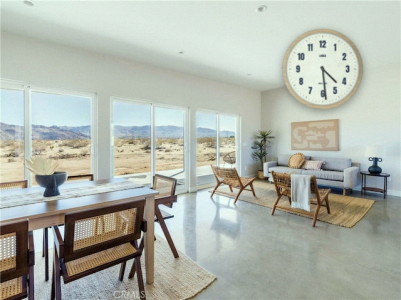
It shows 4h29
